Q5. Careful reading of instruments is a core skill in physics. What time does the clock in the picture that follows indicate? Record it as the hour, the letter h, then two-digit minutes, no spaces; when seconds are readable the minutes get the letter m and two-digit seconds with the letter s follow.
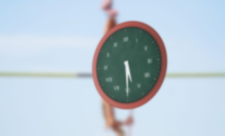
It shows 5h30
